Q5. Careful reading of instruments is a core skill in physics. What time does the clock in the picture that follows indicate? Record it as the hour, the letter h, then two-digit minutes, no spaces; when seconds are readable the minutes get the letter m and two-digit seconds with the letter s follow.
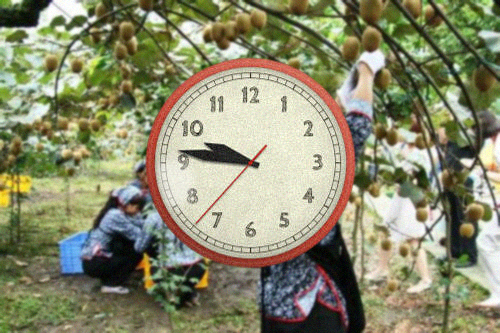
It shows 9h46m37s
